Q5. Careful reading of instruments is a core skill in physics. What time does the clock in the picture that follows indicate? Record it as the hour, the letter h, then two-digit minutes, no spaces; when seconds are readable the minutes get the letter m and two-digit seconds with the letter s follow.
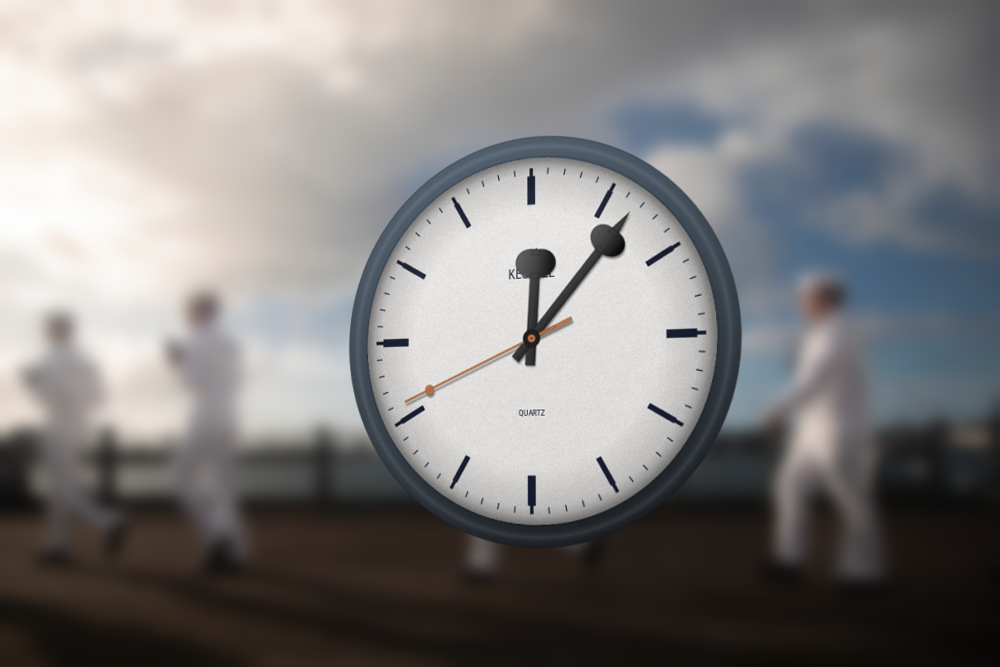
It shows 12h06m41s
